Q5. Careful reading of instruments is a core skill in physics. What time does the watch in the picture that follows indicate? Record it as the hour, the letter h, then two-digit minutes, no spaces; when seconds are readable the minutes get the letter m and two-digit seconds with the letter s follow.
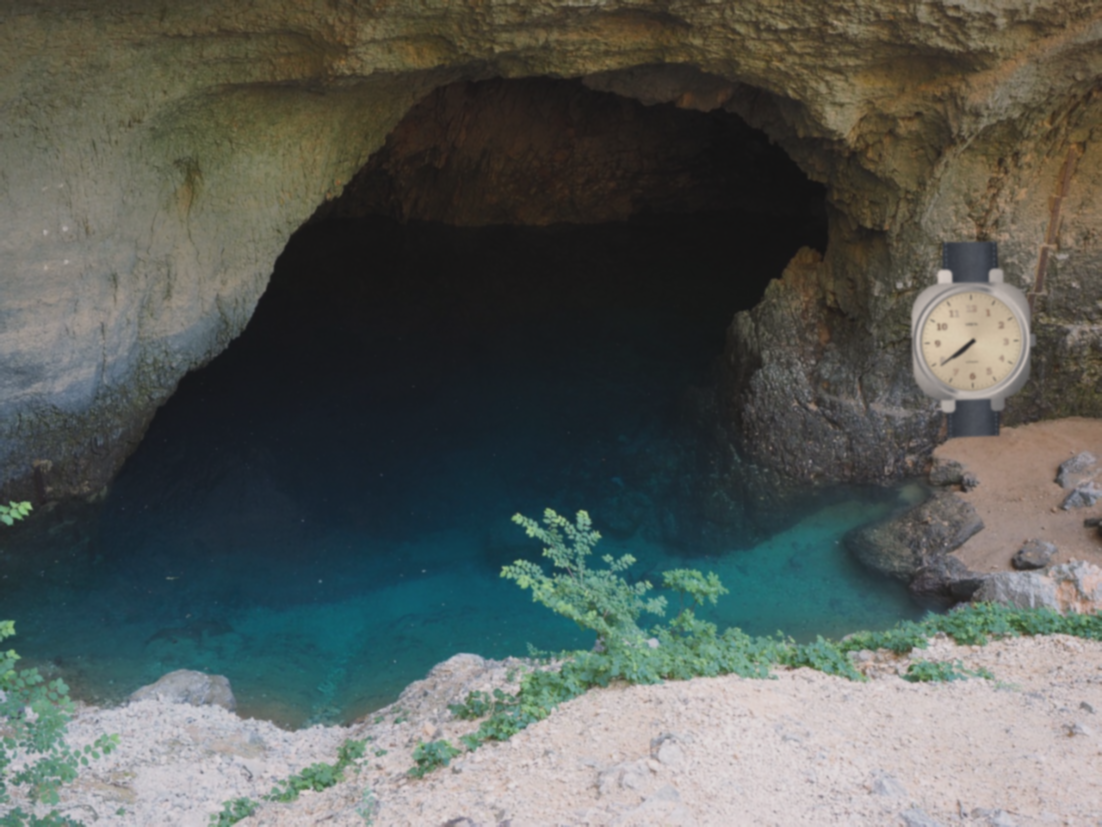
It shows 7h39
